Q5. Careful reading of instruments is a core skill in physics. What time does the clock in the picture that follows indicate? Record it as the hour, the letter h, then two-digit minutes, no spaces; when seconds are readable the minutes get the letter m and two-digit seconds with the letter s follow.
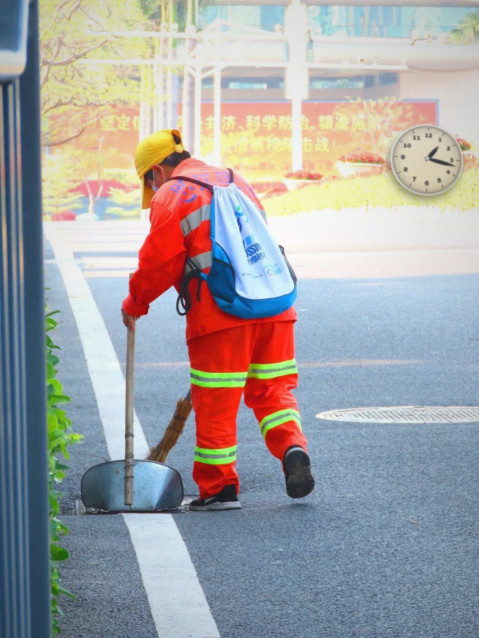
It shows 1h17
